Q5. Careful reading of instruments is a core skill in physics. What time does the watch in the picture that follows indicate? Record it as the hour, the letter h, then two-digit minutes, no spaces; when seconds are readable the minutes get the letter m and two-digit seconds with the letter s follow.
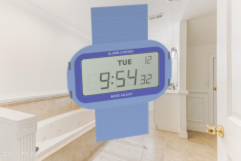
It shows 9h54m32s
